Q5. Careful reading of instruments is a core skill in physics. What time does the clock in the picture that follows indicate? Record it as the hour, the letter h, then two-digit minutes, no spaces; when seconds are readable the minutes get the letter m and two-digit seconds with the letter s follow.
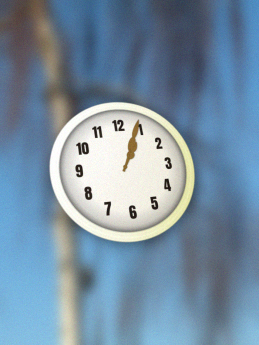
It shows 1h04
